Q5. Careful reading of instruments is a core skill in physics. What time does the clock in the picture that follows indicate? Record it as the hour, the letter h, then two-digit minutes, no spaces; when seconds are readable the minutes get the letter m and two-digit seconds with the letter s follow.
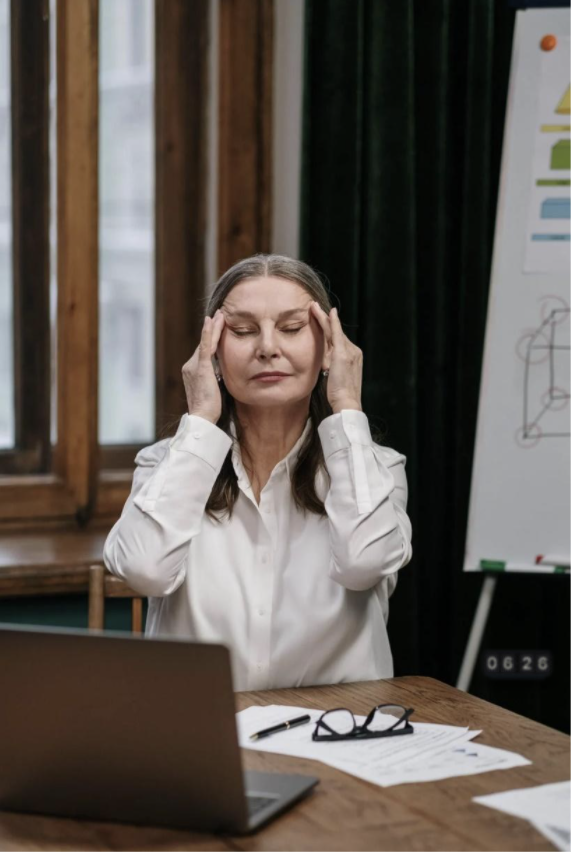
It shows 6h26
